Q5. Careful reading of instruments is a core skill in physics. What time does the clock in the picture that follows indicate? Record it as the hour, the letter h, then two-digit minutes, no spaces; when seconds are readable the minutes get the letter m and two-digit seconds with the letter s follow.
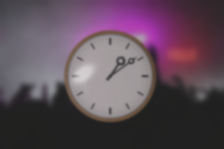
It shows 1h09
